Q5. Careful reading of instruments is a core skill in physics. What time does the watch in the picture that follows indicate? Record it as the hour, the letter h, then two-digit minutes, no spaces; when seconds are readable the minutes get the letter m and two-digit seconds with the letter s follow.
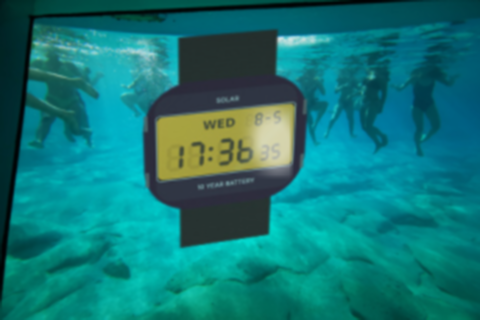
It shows 17h36m35s
